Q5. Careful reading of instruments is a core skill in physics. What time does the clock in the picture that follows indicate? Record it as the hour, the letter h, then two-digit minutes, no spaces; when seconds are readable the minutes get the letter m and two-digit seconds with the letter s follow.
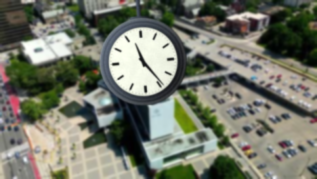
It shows 11h24
